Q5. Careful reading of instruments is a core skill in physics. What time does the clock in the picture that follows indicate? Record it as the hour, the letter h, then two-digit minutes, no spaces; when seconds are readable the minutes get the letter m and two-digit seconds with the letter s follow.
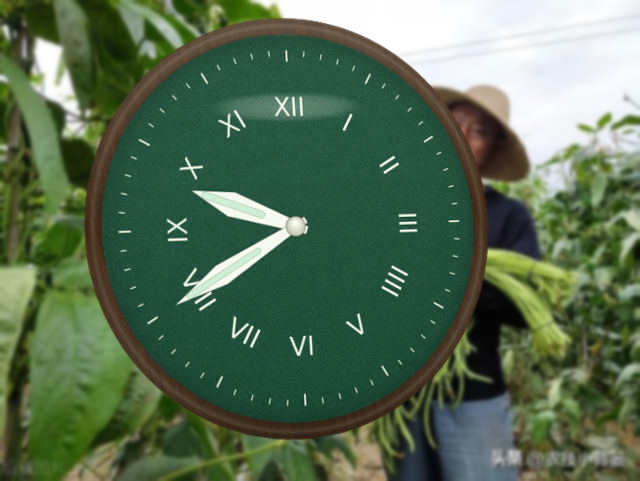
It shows 9h40
